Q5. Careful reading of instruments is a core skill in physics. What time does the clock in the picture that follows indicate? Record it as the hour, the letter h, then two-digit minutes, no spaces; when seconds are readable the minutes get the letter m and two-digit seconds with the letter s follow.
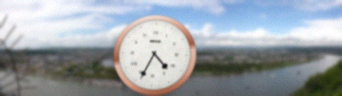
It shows 4h34
